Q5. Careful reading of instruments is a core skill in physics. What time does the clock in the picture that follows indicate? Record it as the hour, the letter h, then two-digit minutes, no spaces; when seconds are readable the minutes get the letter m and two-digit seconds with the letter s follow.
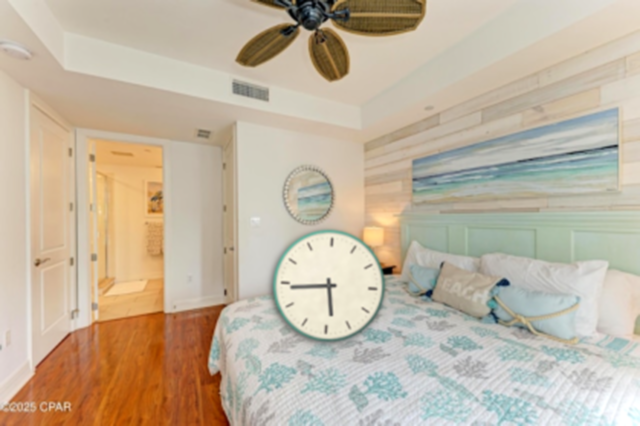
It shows 5h44
